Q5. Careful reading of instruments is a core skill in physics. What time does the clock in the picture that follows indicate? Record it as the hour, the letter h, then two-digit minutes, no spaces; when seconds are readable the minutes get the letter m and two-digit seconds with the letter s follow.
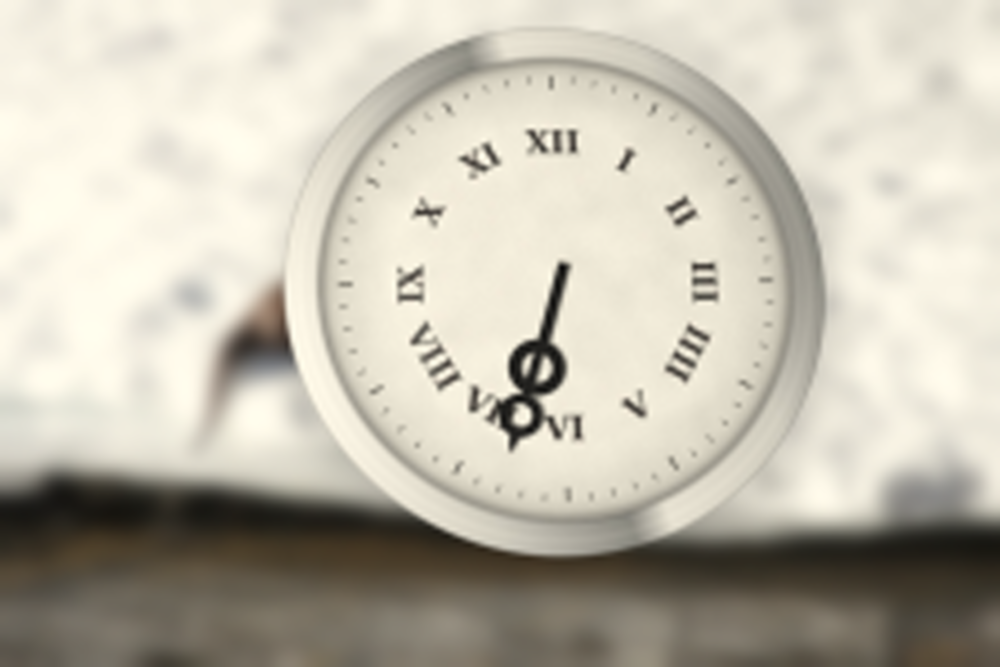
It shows 6h33
